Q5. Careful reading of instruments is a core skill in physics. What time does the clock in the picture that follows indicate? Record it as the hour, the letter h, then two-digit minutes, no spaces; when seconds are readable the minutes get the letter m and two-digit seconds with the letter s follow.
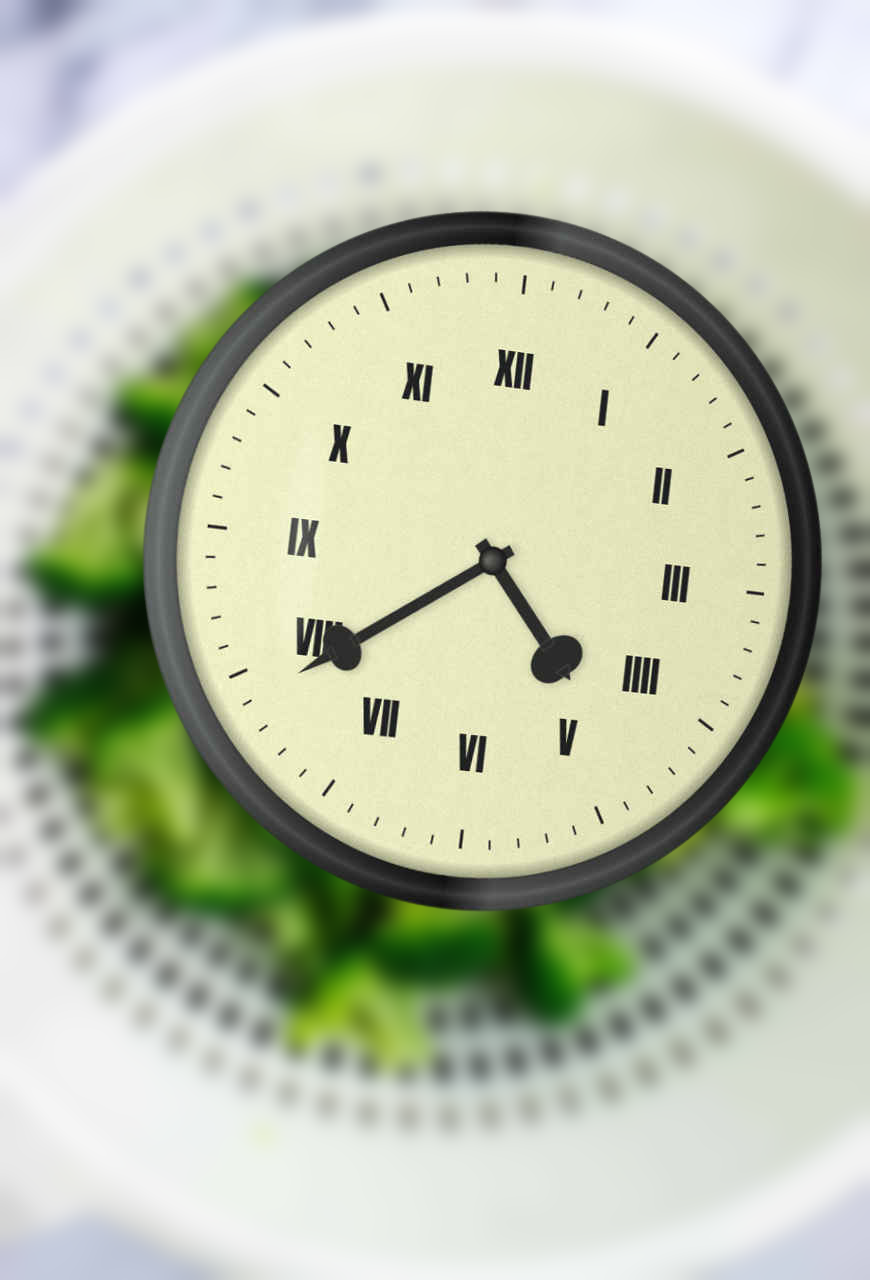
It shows 4h39
